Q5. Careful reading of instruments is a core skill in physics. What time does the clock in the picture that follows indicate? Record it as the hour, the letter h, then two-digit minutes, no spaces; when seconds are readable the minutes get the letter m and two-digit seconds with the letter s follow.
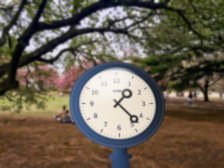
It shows 1h23
